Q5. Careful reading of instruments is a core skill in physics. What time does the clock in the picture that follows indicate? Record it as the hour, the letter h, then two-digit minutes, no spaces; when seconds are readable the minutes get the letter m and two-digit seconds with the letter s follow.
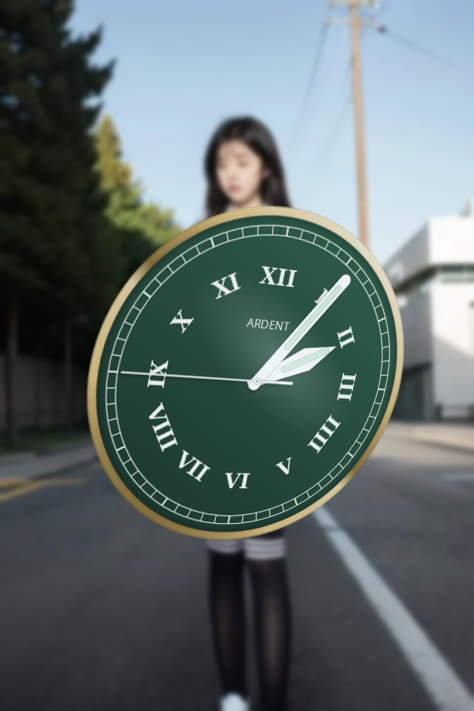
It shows 2h05m45s
